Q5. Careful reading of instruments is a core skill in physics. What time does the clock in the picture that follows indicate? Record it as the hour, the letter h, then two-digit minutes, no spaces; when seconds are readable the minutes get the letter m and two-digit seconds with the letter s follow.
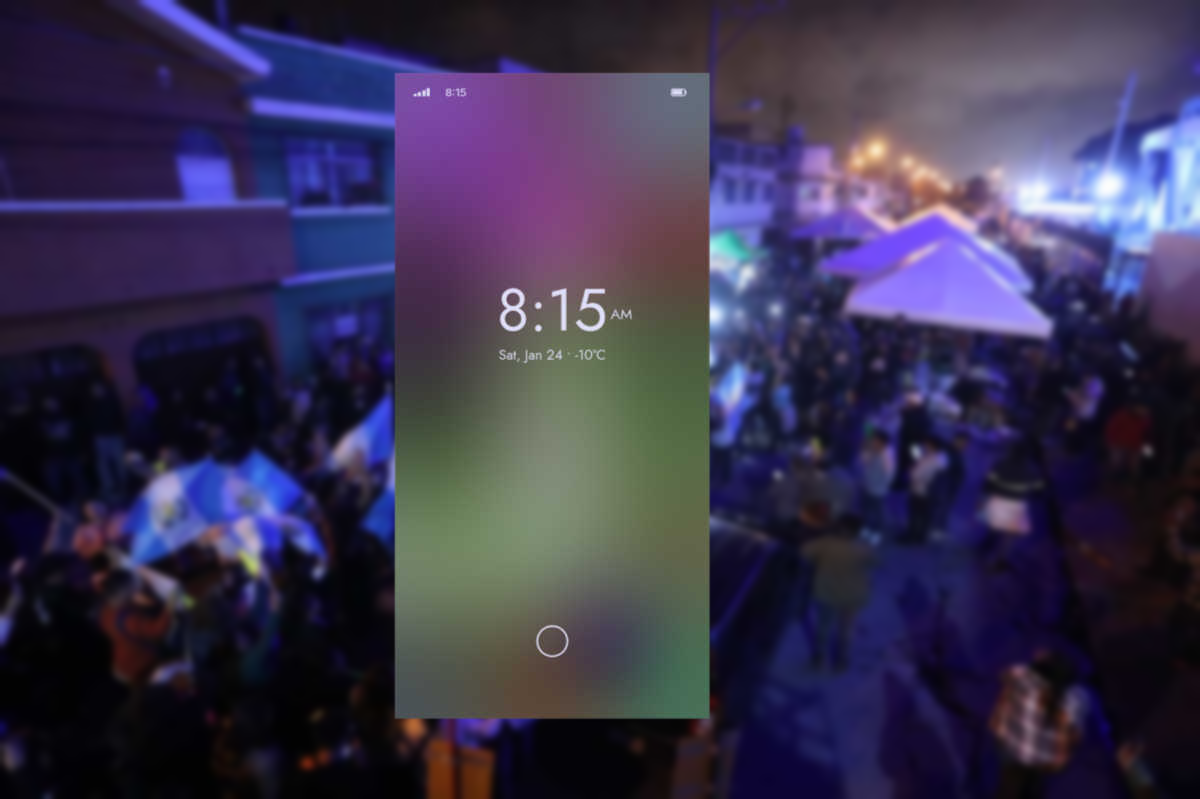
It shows 8h15
